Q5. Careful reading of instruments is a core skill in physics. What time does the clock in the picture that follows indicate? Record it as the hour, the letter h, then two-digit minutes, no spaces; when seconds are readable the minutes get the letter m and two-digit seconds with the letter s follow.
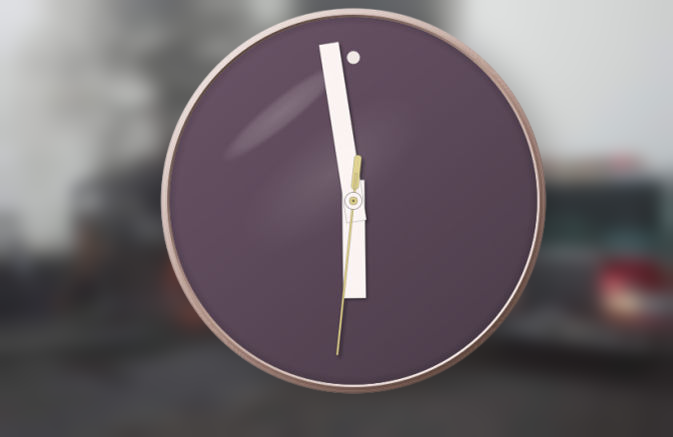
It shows 5h58m31s
